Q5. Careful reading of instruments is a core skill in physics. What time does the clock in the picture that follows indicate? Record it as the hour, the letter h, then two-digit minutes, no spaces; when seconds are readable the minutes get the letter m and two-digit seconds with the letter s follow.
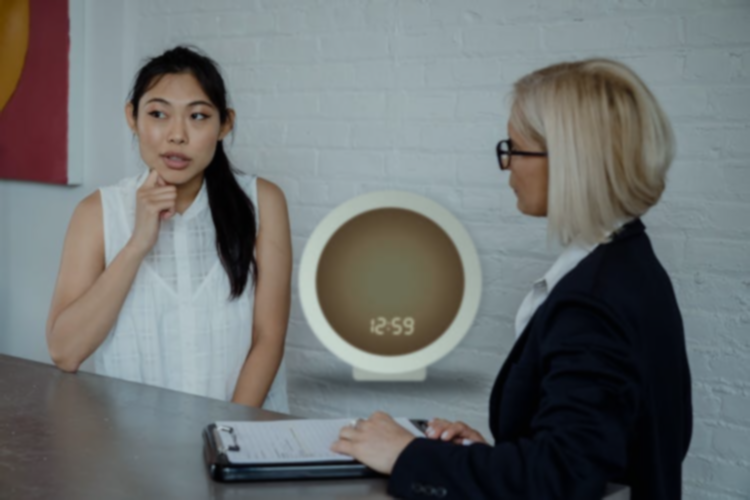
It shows 12h59
